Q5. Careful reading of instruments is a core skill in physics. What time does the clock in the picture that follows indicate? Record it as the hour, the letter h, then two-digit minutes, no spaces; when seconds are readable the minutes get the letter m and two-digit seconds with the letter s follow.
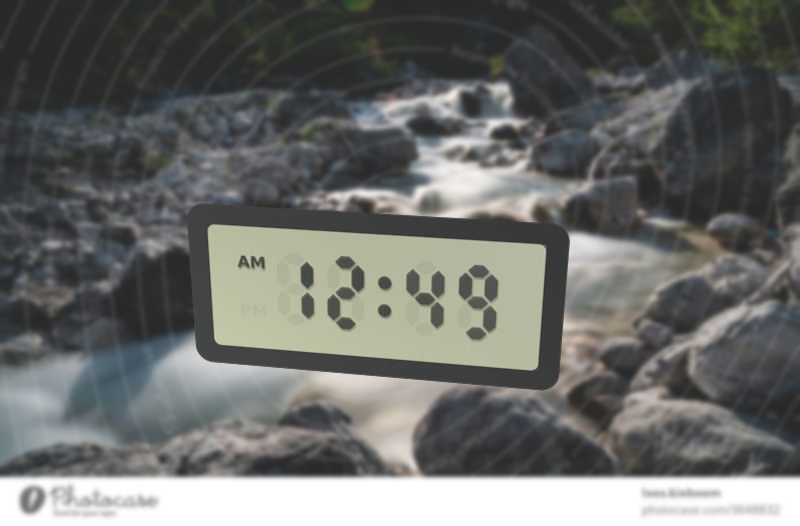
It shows 12h49
